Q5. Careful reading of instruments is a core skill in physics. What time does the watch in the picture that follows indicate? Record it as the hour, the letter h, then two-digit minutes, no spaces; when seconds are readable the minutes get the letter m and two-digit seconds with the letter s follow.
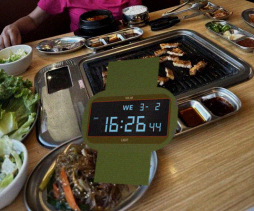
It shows 16h26m44s
